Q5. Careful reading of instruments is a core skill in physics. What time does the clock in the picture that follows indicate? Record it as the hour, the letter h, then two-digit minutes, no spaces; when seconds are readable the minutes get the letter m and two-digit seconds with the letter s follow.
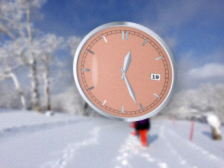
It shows 12h26
